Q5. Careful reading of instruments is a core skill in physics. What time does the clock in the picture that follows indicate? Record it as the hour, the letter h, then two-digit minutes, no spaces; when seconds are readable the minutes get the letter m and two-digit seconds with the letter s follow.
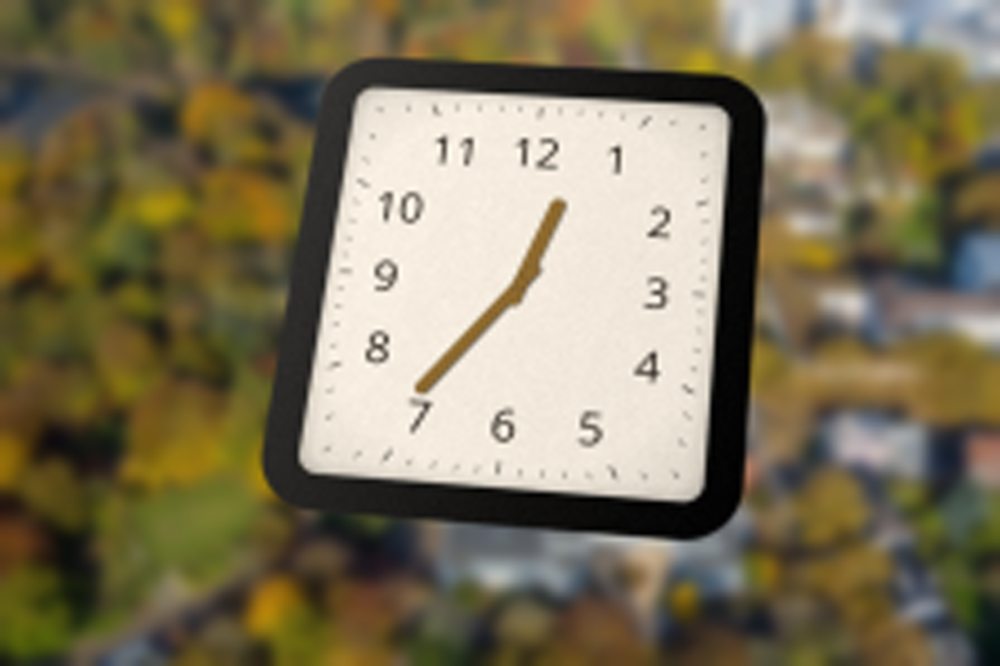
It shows 12h36
